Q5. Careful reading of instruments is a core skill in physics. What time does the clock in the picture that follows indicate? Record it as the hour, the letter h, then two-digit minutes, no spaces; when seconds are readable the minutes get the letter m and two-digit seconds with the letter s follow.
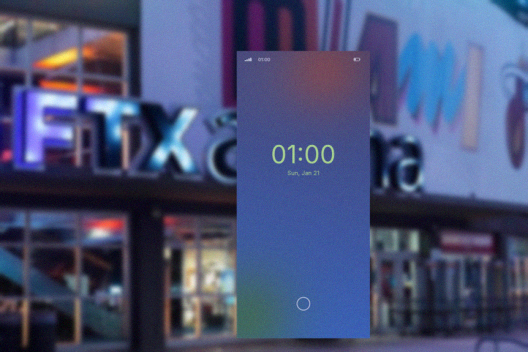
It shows 1h00
